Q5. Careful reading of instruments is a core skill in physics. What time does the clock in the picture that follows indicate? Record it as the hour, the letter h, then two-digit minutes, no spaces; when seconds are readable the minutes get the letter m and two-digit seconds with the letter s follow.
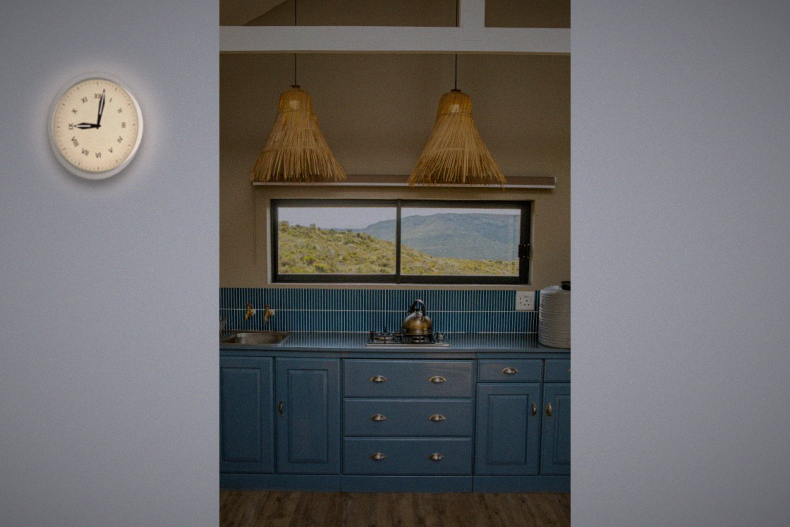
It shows 9h02
